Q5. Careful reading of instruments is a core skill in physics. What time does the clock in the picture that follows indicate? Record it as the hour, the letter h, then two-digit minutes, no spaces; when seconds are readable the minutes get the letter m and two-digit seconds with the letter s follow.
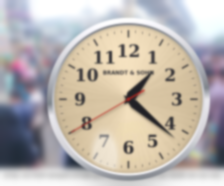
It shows 1h21m40s
